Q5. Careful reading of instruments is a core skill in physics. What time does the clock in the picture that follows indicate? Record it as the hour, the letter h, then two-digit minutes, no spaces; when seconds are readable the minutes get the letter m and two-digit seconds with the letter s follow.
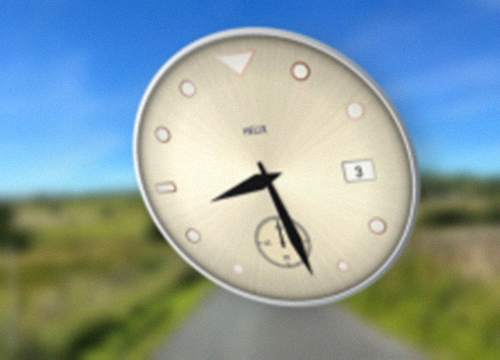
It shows 8h28
